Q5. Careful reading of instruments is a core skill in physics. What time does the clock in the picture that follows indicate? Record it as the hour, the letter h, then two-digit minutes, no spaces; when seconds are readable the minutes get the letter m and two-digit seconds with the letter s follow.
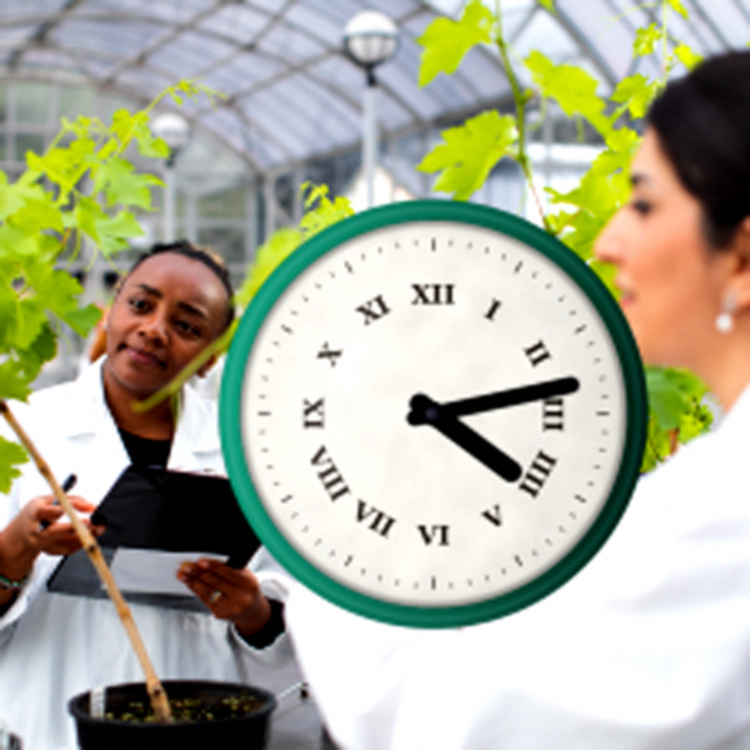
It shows 4h13
